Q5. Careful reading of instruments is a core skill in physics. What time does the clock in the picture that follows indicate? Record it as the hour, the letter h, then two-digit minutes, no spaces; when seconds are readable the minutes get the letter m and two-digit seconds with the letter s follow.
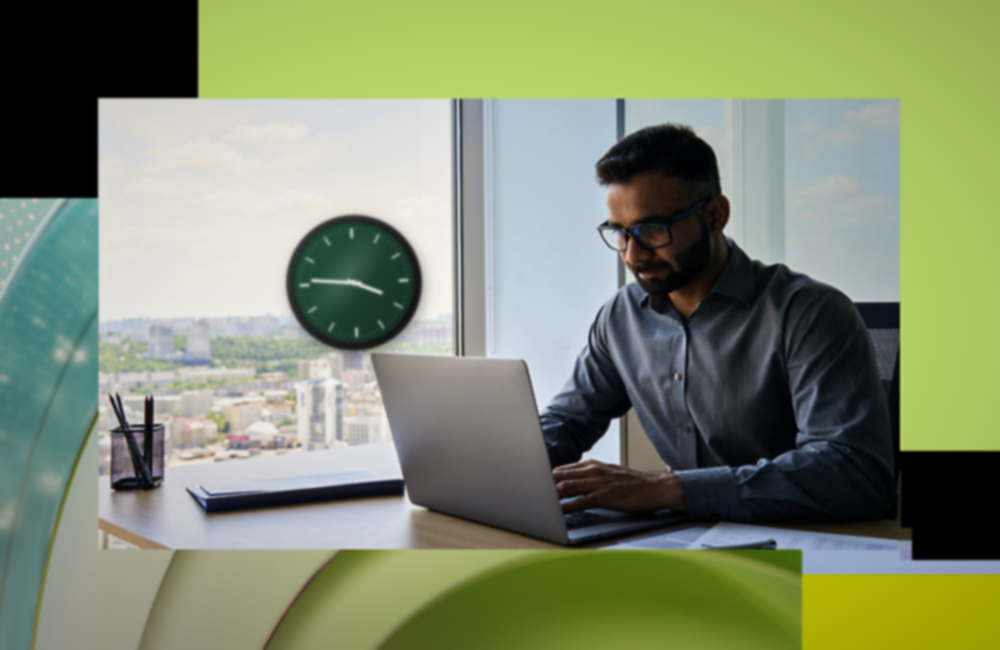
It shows 3h46
